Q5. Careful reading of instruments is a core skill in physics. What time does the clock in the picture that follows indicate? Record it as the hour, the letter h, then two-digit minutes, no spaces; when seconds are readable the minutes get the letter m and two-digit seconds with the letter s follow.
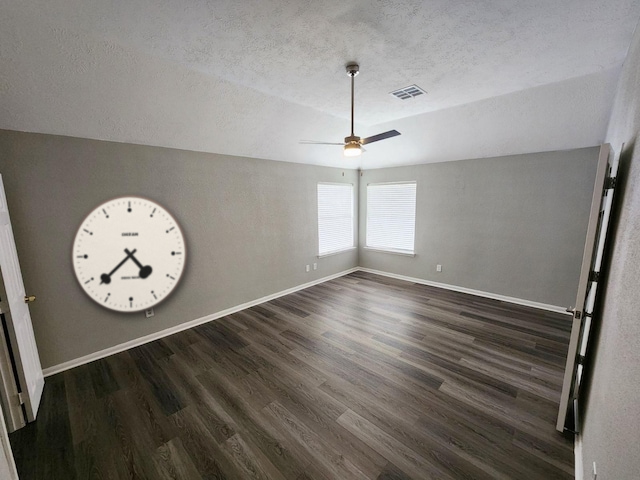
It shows 4h38
